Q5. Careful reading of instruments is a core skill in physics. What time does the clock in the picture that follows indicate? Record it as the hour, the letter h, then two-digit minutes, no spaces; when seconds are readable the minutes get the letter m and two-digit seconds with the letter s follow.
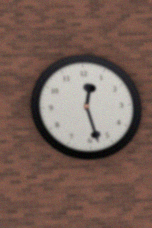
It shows 12h28
